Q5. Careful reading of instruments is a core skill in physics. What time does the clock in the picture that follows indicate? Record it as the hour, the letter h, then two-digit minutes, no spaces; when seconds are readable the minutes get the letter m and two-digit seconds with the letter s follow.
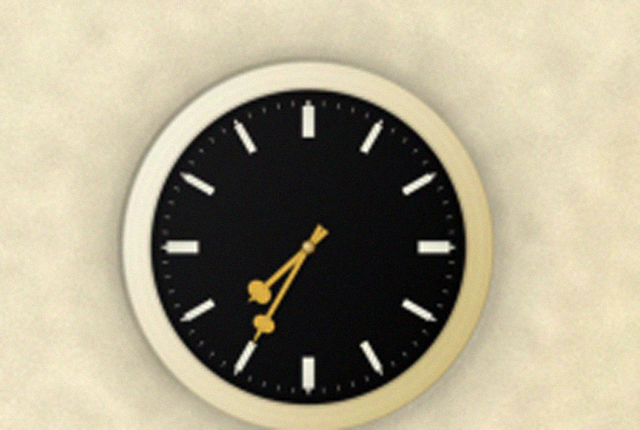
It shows 7h35
